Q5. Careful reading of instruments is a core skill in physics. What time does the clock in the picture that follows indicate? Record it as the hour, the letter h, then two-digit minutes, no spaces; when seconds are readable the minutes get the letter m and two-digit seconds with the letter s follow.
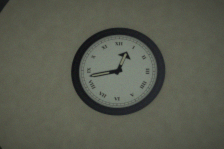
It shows 12h43
